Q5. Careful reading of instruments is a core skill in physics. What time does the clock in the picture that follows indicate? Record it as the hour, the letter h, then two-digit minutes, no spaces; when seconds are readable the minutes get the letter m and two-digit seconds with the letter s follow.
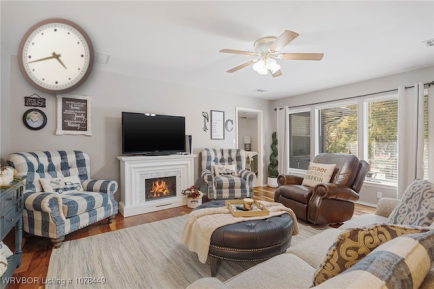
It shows 4h43
